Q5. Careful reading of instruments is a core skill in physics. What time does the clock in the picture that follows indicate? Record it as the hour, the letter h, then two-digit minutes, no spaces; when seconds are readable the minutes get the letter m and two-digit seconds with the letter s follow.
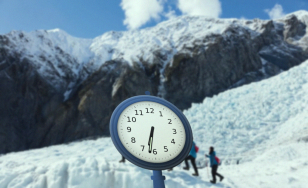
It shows 6h32
